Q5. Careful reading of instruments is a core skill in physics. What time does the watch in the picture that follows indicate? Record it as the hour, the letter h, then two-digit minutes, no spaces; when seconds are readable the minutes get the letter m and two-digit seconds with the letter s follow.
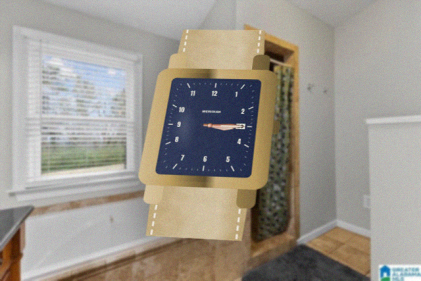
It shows 3h15
